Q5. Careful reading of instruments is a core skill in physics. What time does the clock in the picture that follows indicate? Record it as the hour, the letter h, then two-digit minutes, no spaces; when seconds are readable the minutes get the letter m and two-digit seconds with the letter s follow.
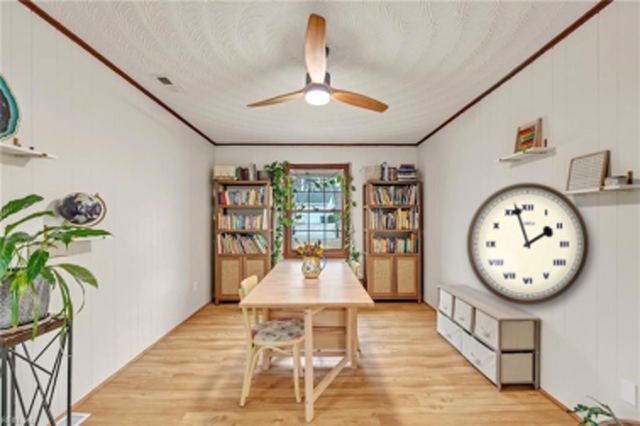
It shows 1h57
